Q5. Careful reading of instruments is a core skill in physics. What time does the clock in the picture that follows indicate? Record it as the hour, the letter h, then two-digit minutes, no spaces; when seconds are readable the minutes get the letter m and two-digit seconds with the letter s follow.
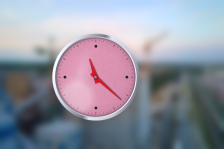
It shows 11h22
